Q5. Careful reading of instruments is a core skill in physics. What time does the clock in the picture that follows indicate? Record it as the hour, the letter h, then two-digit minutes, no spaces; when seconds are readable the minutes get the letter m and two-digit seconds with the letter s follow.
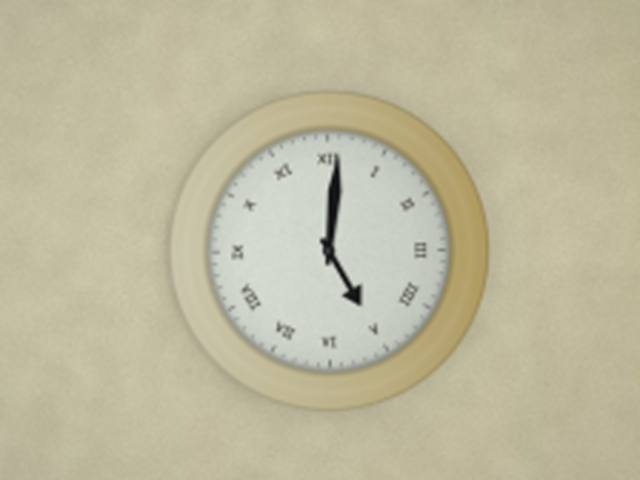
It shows 5h01
